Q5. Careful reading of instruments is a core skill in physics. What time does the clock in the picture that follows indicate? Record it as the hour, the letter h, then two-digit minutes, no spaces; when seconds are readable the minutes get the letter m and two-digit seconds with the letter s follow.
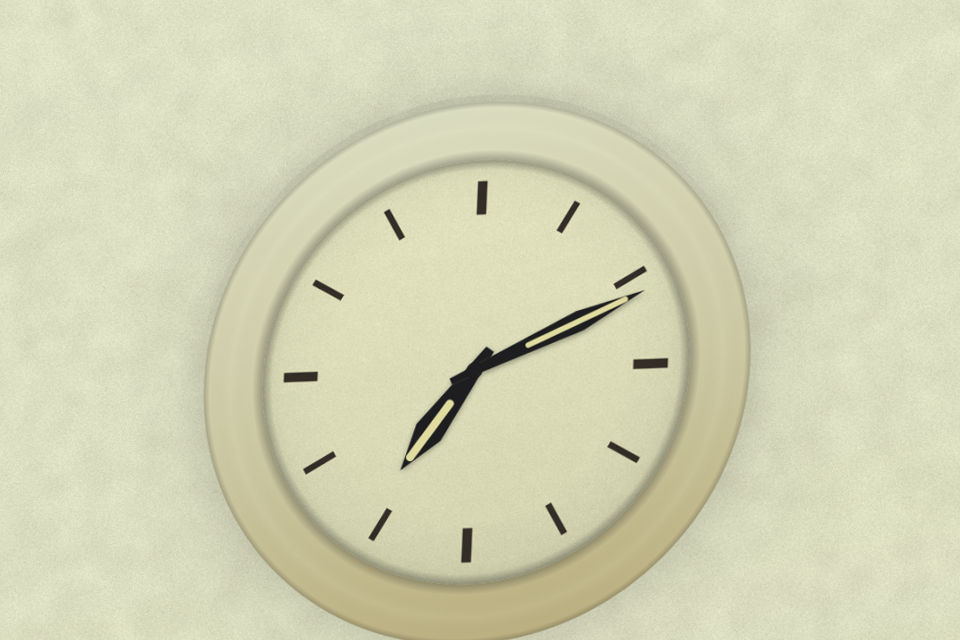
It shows 7h11
